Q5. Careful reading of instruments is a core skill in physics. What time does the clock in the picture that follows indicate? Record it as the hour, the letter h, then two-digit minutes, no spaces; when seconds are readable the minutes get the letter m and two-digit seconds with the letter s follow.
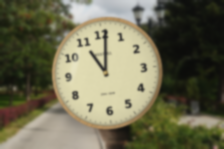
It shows 11h01
